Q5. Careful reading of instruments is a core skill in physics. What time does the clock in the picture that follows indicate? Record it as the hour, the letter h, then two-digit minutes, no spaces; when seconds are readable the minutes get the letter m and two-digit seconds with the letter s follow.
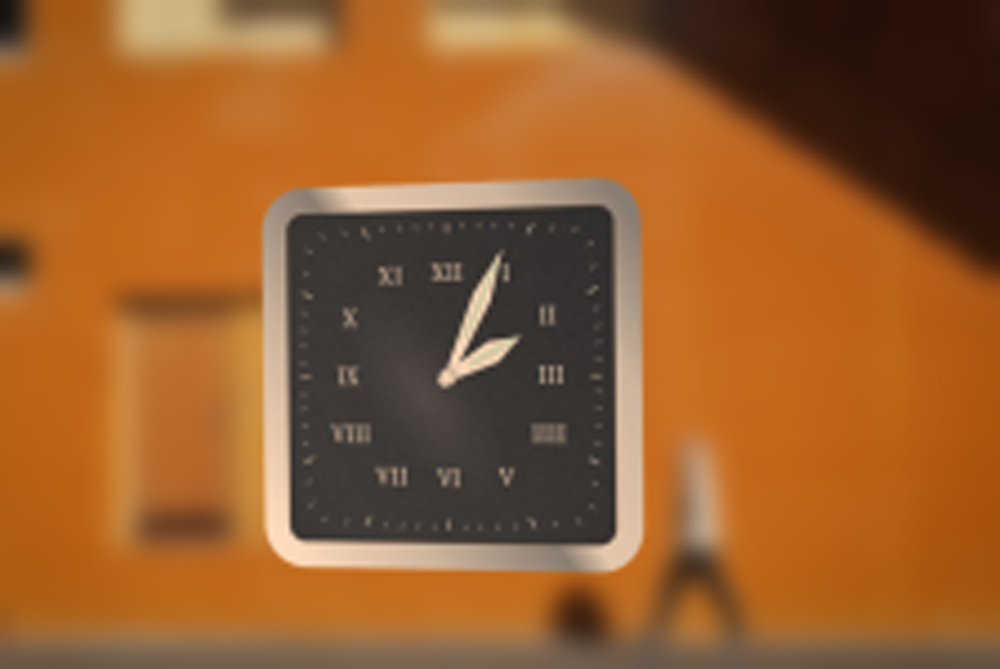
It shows 2h04
